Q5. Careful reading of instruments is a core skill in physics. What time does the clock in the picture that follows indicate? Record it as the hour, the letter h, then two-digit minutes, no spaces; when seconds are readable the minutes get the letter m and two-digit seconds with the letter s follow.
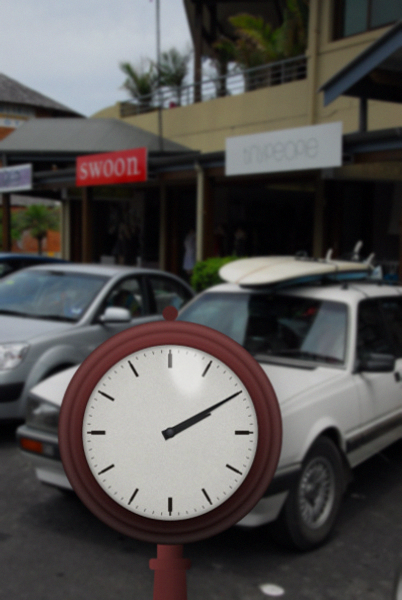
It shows 2h10
